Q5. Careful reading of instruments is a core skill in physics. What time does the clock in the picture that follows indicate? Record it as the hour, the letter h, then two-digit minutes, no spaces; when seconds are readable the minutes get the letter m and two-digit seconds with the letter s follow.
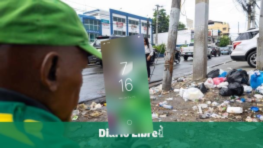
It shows 7h16
